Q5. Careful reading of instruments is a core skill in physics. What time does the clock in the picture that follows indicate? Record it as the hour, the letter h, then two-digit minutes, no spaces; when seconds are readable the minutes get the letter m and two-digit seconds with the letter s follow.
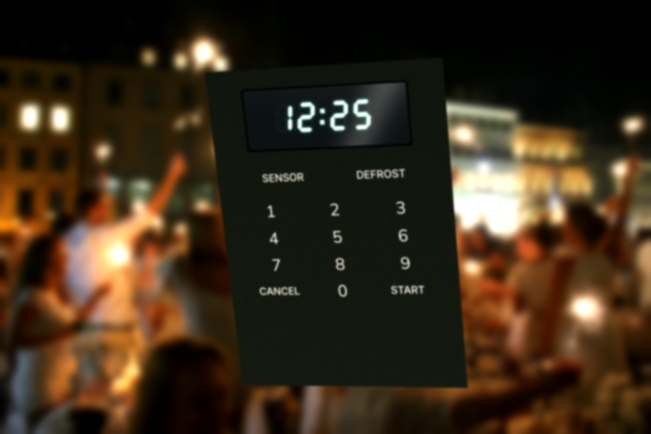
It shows 12h25
